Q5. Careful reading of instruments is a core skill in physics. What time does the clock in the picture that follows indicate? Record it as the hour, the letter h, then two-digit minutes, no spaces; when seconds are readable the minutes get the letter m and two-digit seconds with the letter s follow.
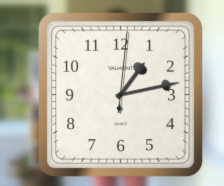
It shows 1h13m01s
